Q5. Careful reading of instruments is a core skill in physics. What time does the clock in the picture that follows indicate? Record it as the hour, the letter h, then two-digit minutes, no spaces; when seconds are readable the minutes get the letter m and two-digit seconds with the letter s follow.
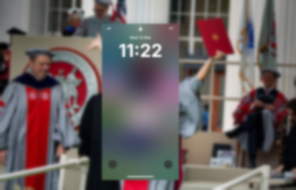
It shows 11h22
